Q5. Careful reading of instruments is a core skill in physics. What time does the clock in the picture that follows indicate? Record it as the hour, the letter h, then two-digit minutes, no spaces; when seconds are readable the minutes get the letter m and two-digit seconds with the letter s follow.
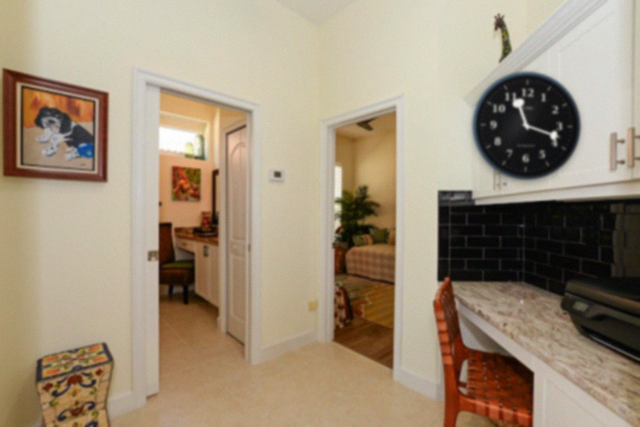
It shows 11h18
